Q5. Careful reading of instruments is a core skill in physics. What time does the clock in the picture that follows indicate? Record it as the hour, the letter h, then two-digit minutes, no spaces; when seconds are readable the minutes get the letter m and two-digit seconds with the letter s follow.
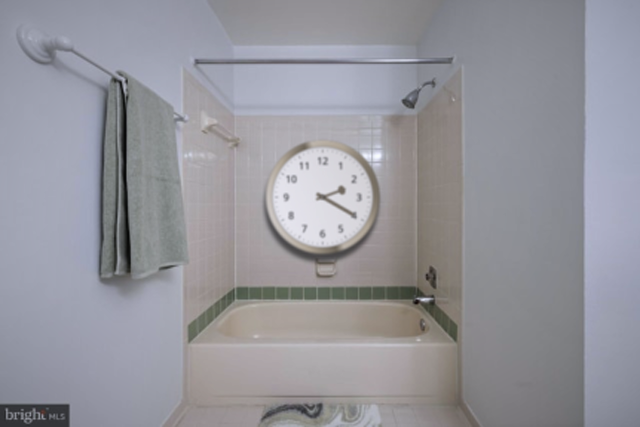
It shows 2h20
